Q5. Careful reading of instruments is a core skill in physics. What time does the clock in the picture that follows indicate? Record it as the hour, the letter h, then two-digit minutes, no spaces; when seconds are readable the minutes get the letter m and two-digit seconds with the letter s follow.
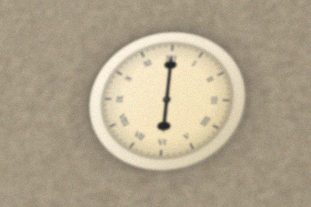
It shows 6h00
